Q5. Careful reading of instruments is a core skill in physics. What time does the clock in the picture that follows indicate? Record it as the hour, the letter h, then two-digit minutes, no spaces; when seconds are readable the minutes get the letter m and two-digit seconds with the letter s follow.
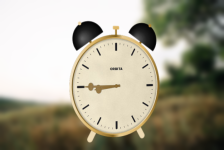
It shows 8h45
